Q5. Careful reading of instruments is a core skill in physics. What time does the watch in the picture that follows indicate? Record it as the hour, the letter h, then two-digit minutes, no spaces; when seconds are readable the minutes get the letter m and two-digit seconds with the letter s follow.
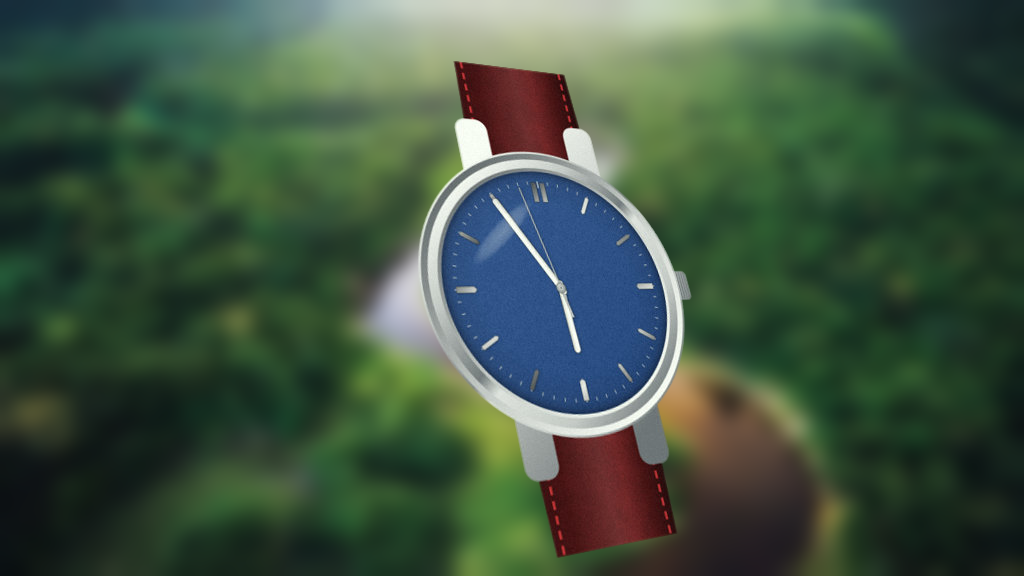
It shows 5h54m58s
